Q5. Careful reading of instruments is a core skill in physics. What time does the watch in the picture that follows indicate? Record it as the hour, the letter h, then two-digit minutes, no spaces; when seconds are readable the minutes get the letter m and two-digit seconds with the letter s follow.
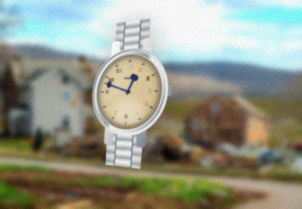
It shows 12h48
